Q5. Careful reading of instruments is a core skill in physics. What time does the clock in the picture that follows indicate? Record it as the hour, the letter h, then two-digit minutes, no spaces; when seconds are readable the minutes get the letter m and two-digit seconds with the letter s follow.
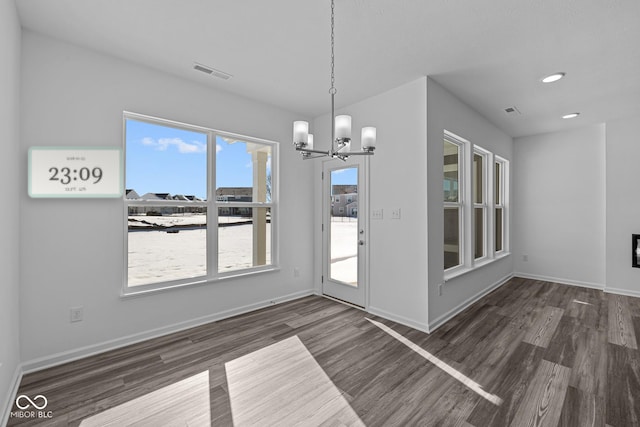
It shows 23h09
